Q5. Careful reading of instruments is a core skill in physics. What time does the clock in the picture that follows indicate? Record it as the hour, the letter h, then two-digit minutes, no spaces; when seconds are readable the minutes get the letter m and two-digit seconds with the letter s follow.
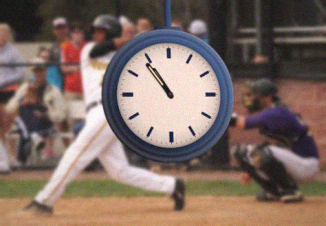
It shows 10h54
